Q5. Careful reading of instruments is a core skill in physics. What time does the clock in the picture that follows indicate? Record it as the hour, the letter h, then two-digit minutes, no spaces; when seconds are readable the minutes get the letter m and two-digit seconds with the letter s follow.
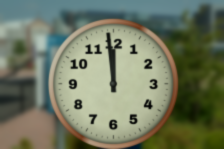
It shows 11h59
